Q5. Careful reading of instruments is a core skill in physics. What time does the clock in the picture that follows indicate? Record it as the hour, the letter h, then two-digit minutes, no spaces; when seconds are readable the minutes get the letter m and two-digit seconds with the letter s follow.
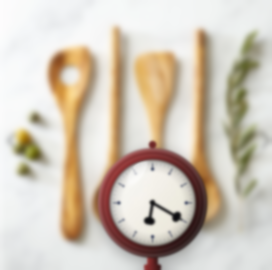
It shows 6h20
